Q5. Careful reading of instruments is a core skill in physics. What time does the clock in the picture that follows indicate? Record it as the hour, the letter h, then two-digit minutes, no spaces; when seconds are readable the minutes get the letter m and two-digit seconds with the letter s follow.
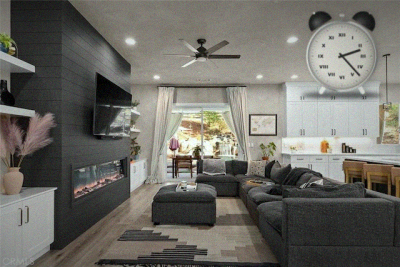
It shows 2h23
